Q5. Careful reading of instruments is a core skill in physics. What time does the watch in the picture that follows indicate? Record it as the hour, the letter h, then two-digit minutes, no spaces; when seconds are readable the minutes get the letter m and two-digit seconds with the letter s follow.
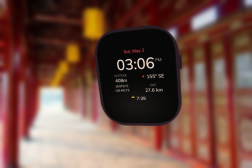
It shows 3h06
